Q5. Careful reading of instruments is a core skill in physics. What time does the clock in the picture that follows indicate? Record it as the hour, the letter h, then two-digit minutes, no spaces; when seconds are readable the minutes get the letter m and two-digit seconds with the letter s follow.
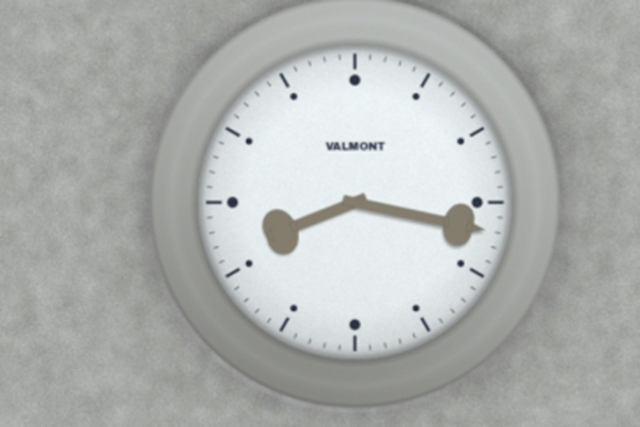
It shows 8h17
